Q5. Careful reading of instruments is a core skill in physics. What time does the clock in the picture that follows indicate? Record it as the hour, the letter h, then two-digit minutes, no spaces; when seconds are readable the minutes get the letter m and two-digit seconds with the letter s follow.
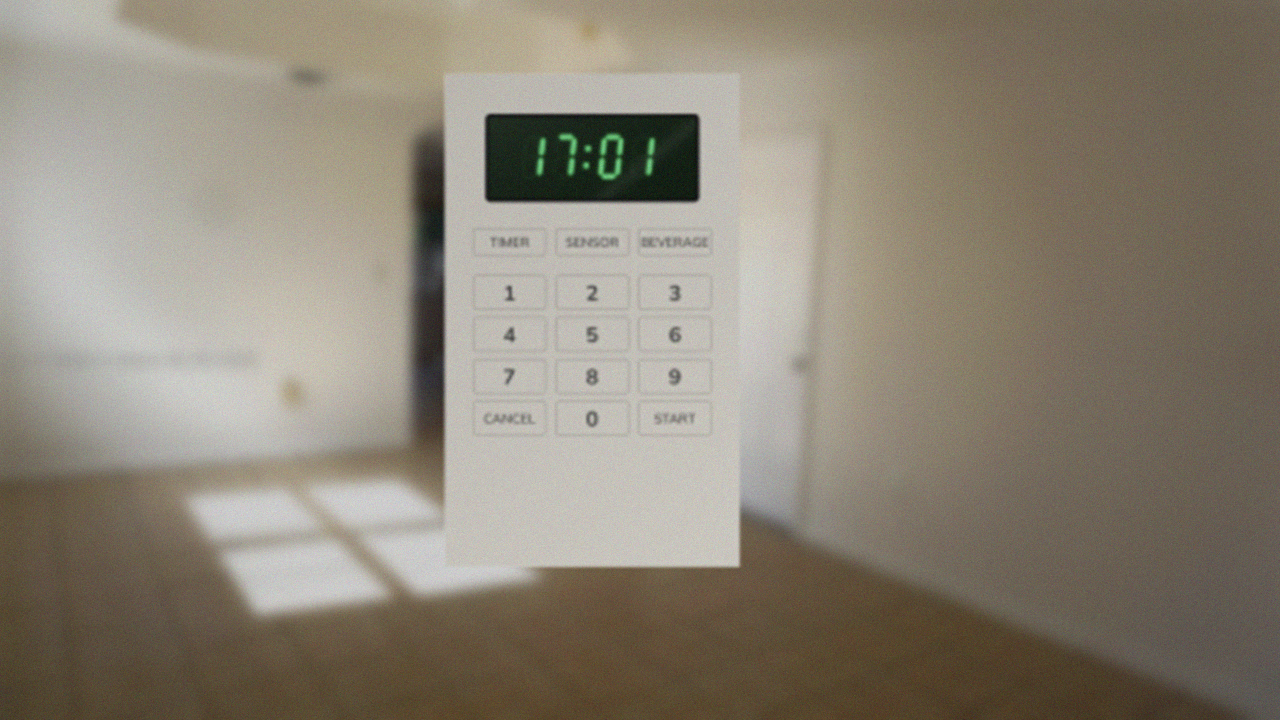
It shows 17h01
